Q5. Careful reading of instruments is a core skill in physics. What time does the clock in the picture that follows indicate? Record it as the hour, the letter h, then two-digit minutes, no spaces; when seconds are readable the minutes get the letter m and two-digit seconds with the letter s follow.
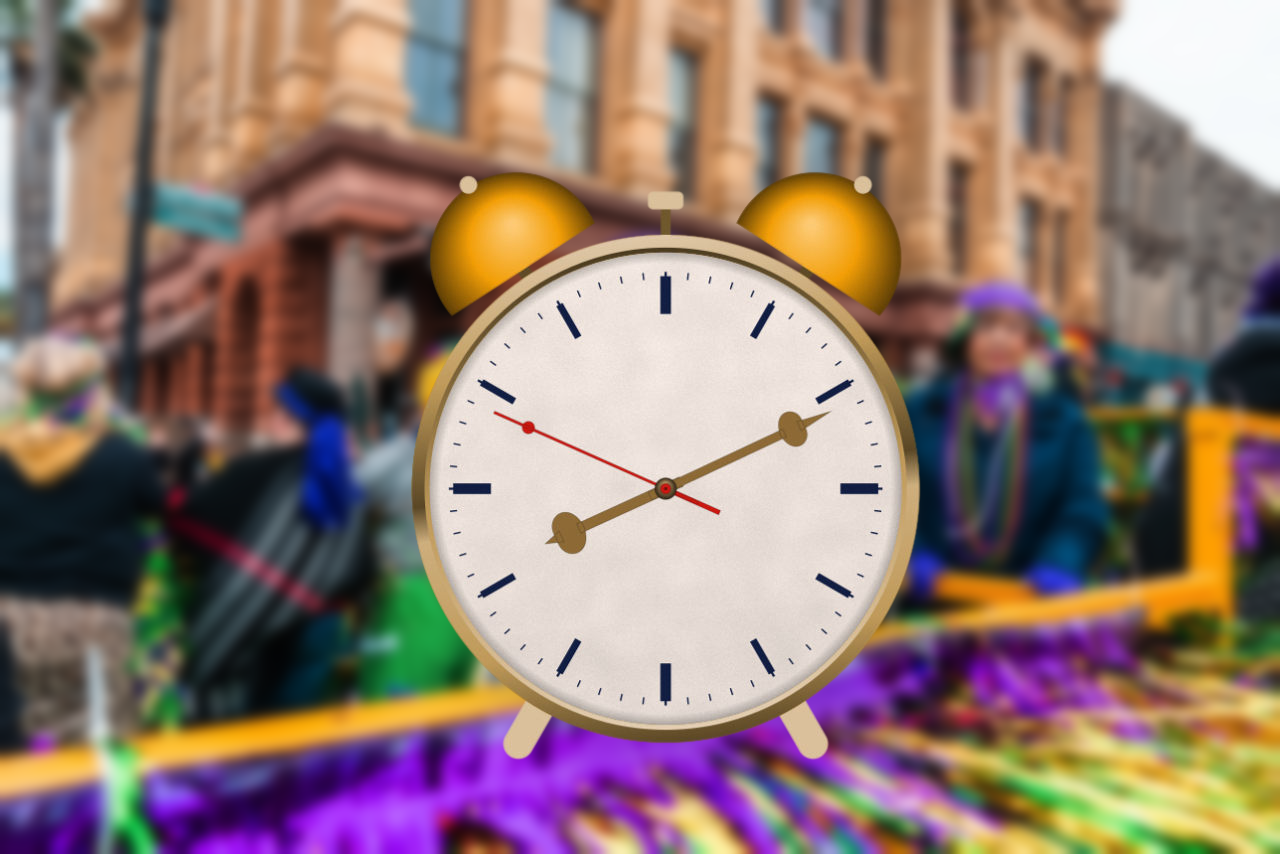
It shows 8h10m49s
